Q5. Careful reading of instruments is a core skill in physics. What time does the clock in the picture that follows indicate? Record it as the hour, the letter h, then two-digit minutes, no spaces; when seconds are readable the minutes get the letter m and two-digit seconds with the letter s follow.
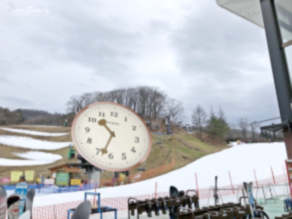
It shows 10h33
